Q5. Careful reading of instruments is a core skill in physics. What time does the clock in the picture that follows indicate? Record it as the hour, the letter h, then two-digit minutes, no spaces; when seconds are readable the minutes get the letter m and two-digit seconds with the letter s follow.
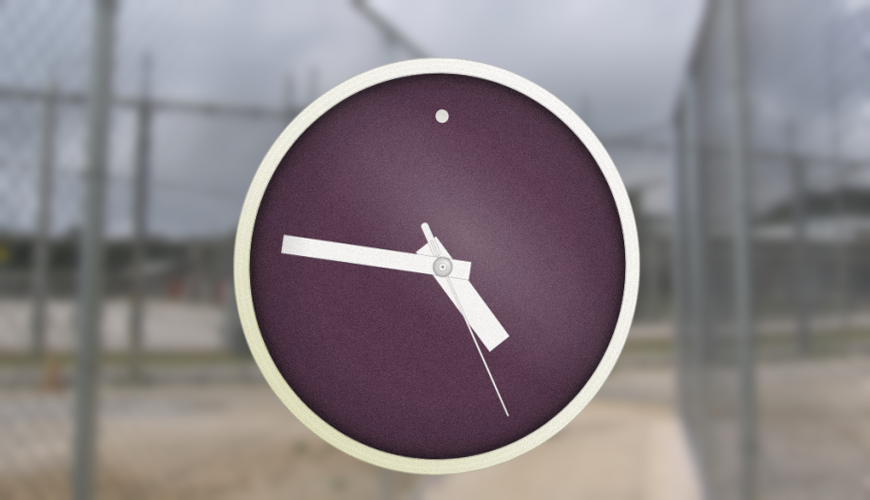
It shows 4h46m26s
